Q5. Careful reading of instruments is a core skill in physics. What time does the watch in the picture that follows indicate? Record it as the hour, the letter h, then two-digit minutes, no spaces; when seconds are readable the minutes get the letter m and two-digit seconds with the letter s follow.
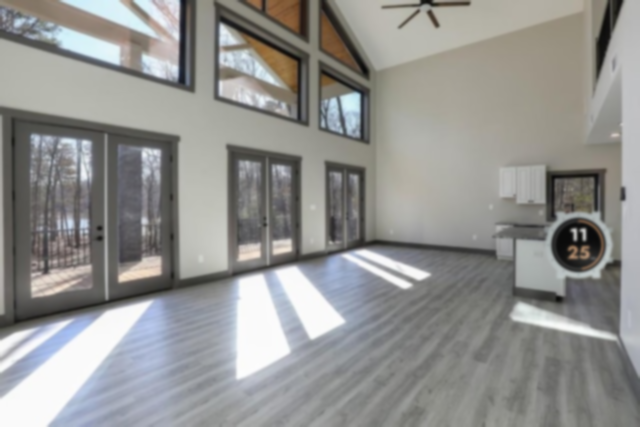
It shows 11h25
